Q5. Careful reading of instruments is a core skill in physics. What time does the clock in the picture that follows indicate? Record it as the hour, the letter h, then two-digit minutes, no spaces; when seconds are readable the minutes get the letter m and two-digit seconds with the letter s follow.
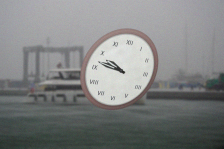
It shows 9h47
